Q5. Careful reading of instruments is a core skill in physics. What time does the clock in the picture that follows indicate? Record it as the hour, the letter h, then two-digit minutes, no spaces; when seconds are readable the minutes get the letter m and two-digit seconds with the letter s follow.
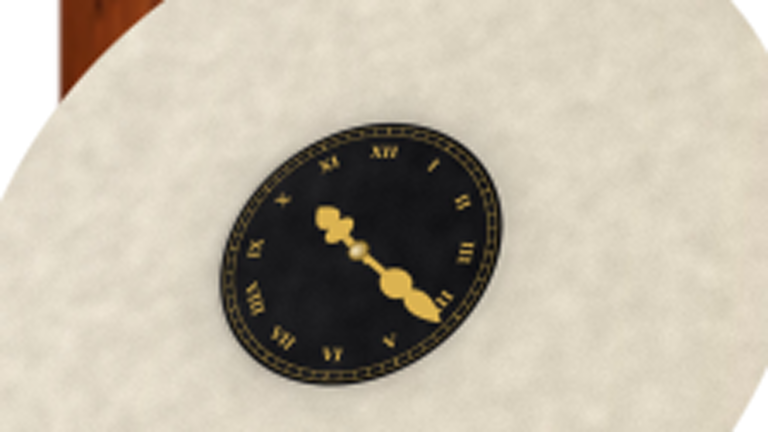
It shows 10h21
